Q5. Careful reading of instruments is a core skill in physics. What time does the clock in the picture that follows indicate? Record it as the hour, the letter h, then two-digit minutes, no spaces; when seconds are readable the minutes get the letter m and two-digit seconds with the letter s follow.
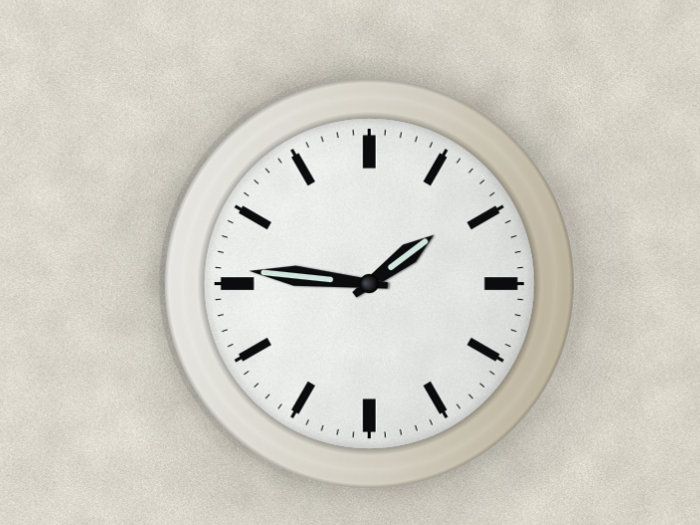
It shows 1h46
